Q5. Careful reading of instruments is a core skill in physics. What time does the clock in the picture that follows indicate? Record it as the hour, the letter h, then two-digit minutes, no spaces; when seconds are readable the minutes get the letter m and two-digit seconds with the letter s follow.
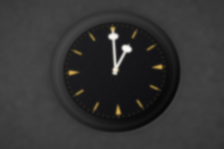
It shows 1h00
